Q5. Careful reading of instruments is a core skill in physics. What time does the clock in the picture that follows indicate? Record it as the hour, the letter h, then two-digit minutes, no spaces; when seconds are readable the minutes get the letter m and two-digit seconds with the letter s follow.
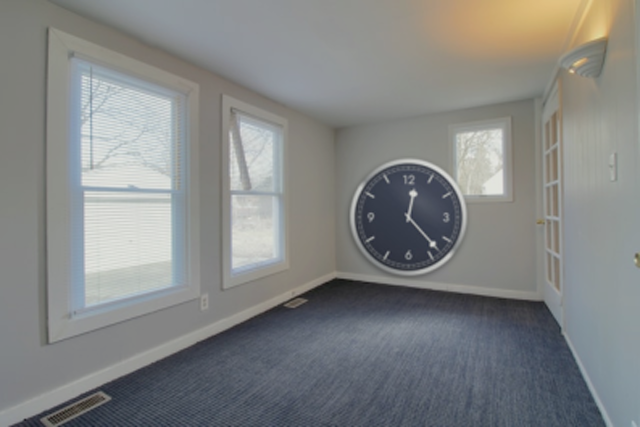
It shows 12h23
